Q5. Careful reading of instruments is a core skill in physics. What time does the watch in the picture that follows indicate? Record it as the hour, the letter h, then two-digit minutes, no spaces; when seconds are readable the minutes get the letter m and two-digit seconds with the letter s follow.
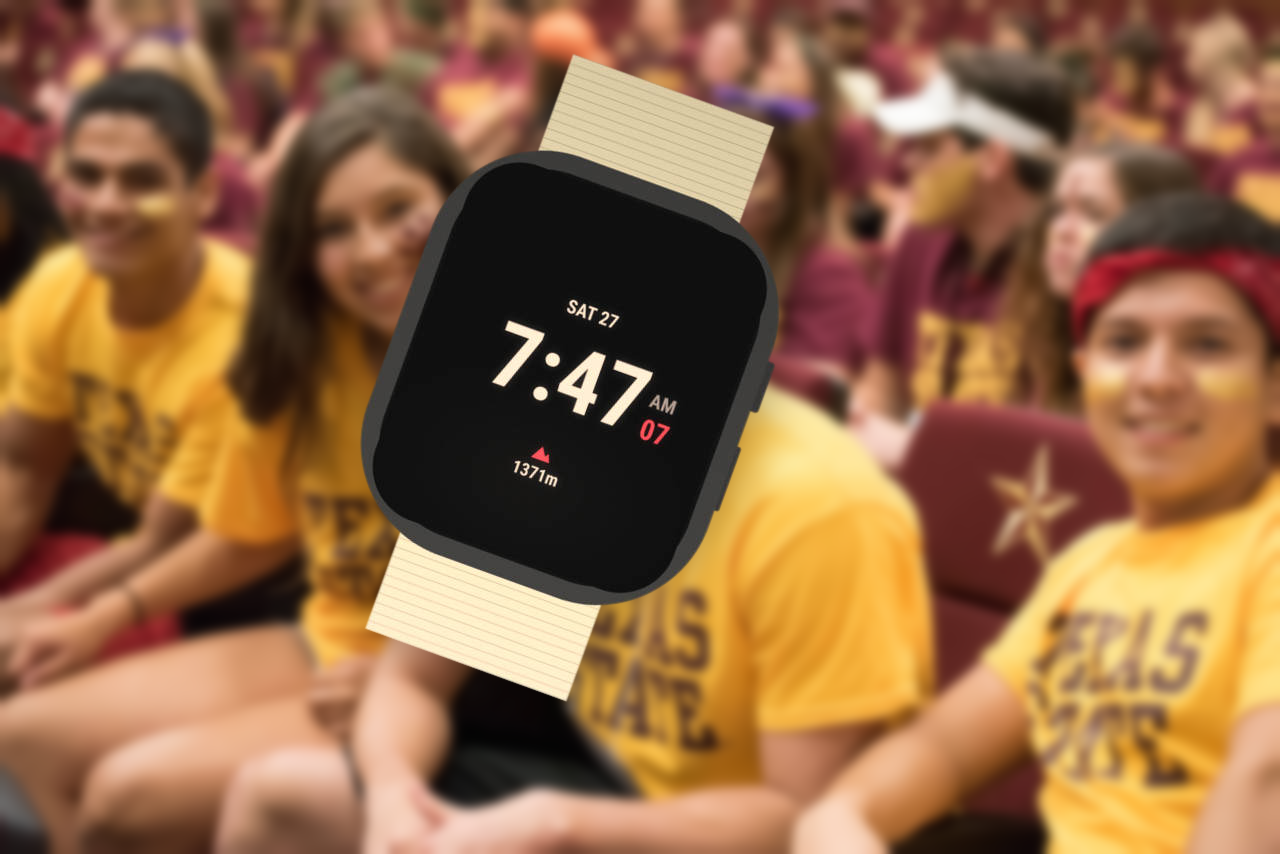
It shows 7h47m07s
